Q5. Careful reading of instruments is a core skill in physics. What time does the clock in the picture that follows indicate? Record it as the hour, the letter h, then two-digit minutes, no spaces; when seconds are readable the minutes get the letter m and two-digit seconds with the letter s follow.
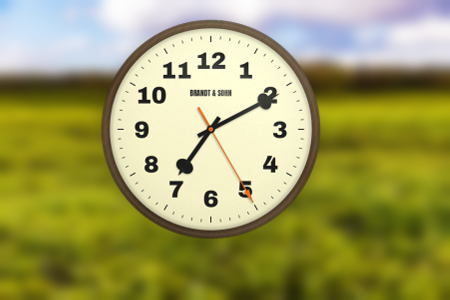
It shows 7h10m25s
